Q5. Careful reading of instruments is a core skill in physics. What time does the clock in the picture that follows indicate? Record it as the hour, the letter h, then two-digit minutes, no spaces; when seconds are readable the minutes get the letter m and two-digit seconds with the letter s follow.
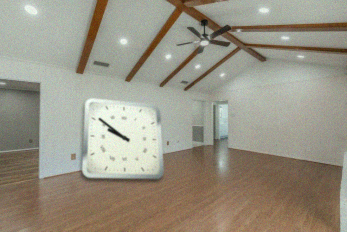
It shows 9h51
